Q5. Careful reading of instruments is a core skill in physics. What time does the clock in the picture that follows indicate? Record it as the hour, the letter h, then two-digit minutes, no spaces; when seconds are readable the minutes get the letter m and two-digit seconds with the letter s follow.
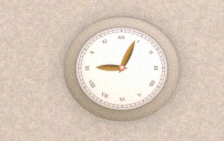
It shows 9h04
